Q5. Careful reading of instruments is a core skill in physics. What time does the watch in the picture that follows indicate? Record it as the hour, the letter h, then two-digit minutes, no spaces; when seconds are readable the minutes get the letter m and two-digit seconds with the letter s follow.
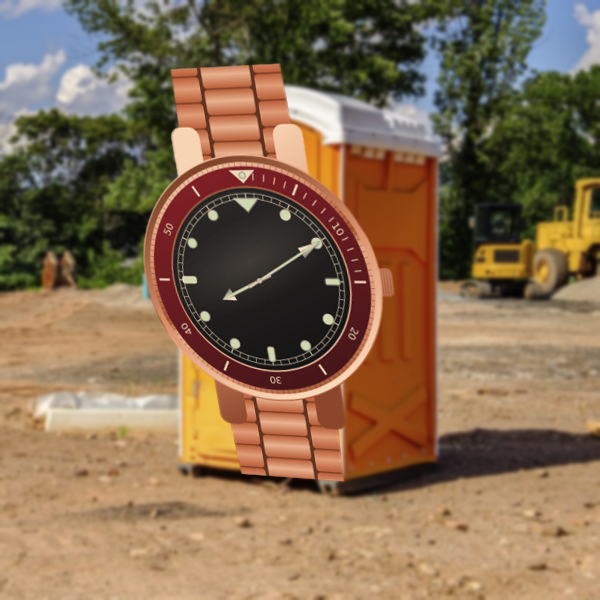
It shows 8h10
